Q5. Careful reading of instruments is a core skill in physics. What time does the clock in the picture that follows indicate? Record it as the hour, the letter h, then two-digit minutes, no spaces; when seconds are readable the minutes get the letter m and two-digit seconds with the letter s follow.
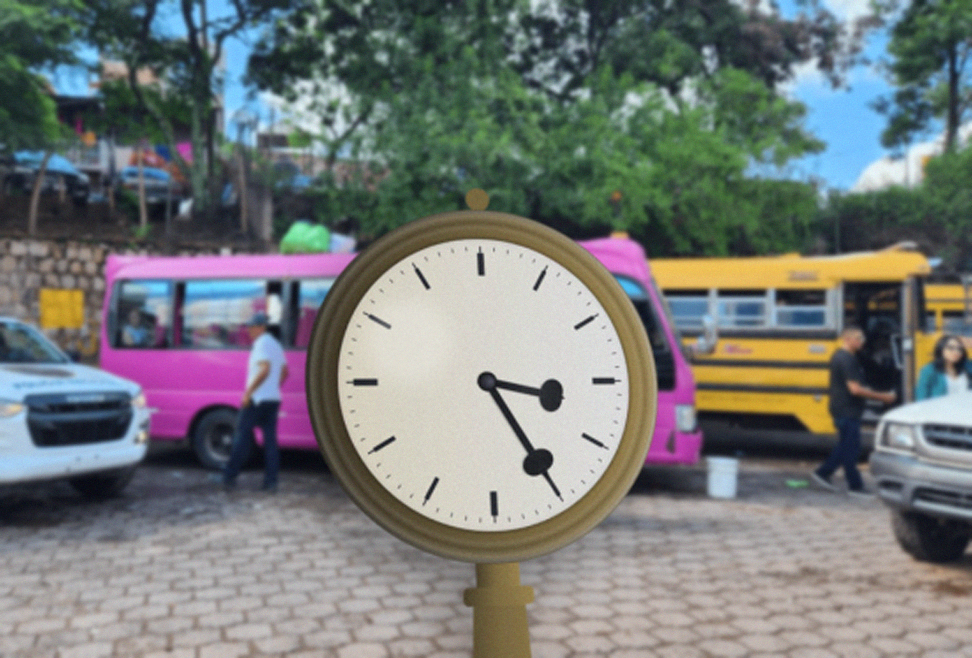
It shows 3h25
